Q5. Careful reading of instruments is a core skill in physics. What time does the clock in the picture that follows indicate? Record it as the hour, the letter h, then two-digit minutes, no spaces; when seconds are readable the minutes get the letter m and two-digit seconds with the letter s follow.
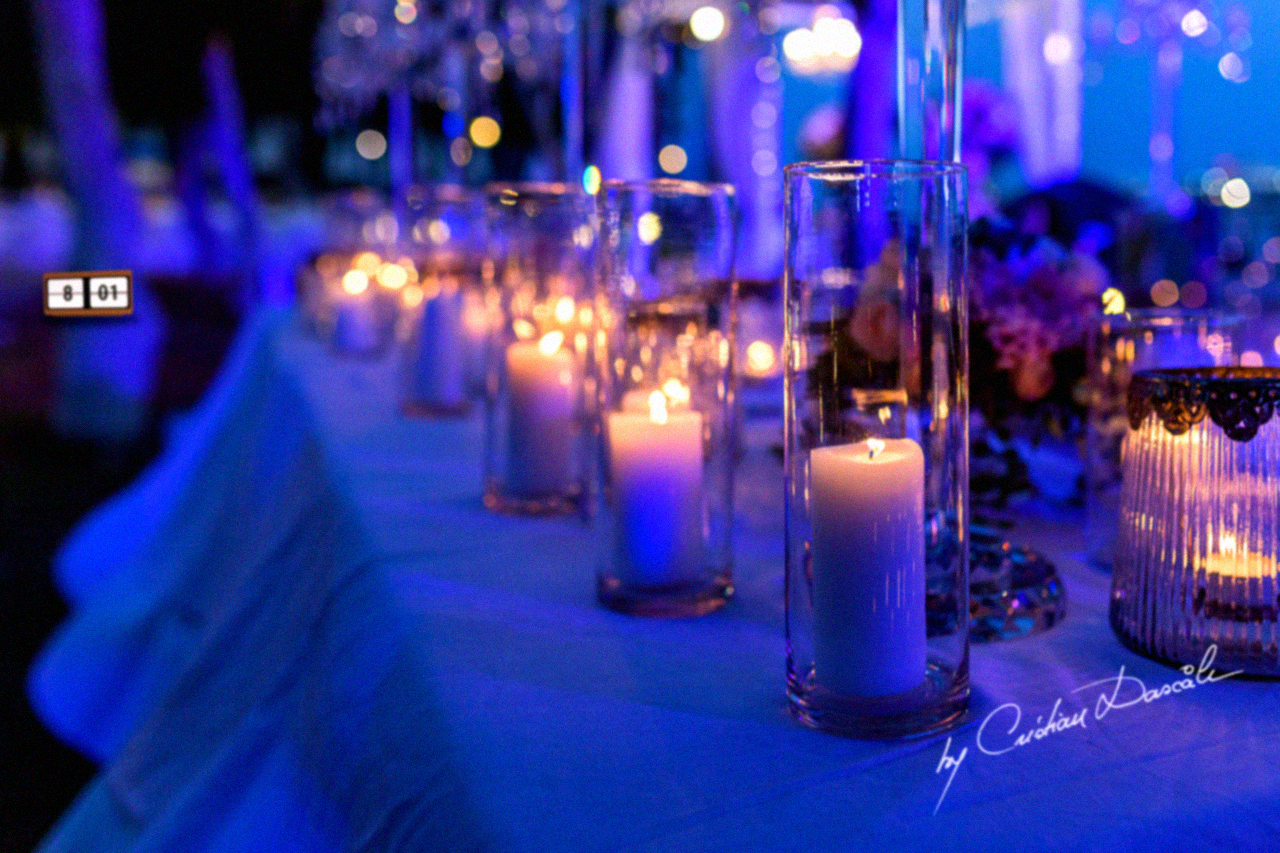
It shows 8h01
